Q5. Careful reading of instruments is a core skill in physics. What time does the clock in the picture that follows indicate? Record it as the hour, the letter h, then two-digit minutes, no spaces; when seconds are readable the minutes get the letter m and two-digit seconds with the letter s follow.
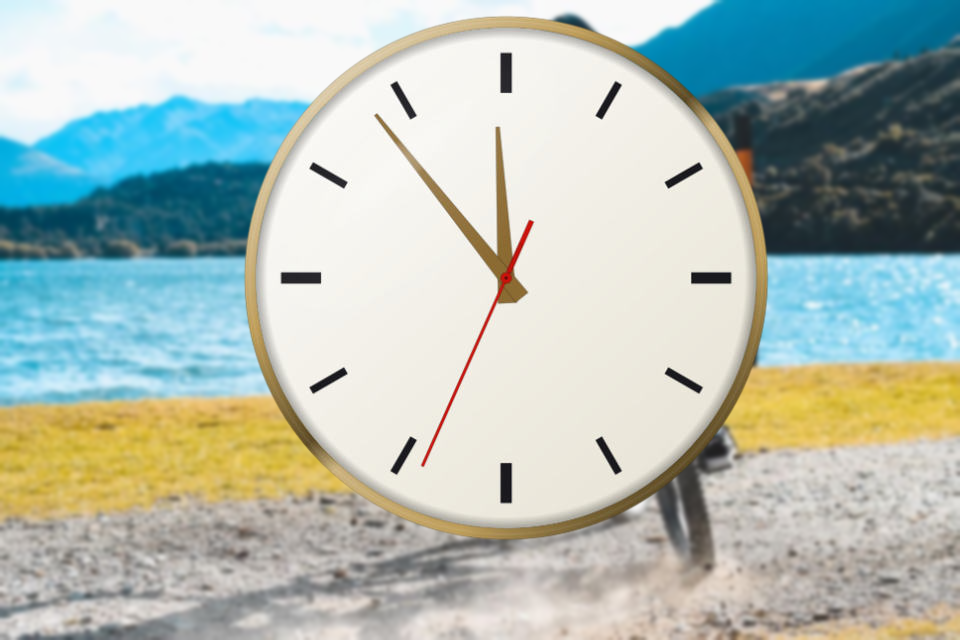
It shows 11h53m34s
